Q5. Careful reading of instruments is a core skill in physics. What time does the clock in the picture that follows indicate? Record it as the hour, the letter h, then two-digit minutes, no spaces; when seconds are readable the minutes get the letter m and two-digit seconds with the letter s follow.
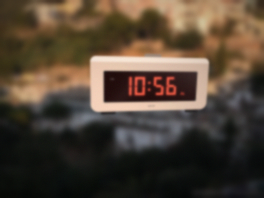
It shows 10h56
